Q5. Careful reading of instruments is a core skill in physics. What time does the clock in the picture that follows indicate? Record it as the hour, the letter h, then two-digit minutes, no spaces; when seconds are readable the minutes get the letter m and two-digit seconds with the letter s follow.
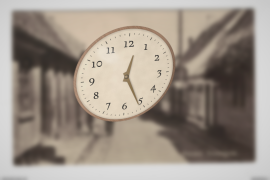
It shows 12h26
